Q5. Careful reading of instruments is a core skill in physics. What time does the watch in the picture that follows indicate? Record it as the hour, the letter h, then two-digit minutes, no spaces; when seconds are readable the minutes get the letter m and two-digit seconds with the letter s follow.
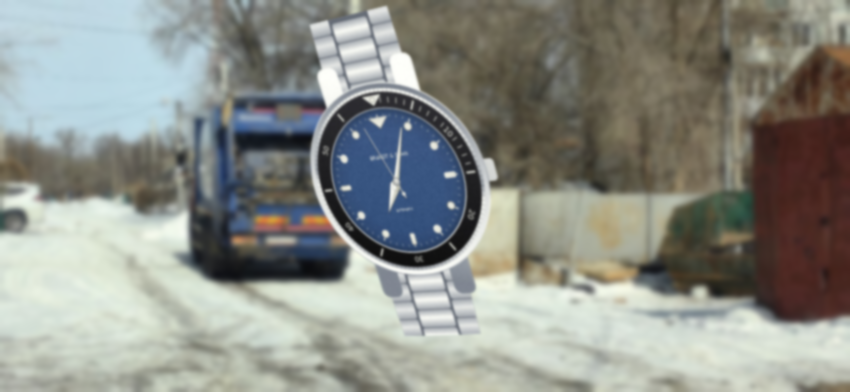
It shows 7h03m57s
